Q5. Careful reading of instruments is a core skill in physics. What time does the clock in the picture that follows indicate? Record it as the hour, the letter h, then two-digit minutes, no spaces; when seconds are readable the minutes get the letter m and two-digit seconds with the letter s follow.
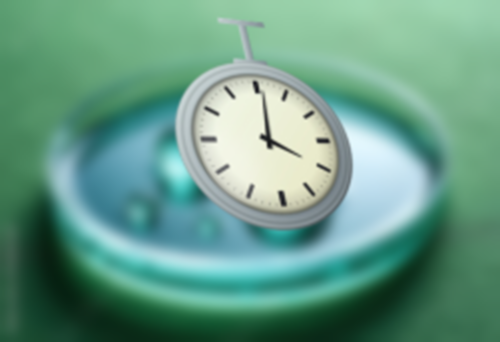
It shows 4h01
